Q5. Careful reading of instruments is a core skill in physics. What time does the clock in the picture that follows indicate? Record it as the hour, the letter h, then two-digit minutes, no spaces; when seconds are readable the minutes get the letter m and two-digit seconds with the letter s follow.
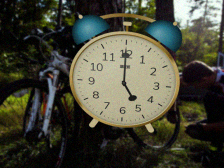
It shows 5h00
